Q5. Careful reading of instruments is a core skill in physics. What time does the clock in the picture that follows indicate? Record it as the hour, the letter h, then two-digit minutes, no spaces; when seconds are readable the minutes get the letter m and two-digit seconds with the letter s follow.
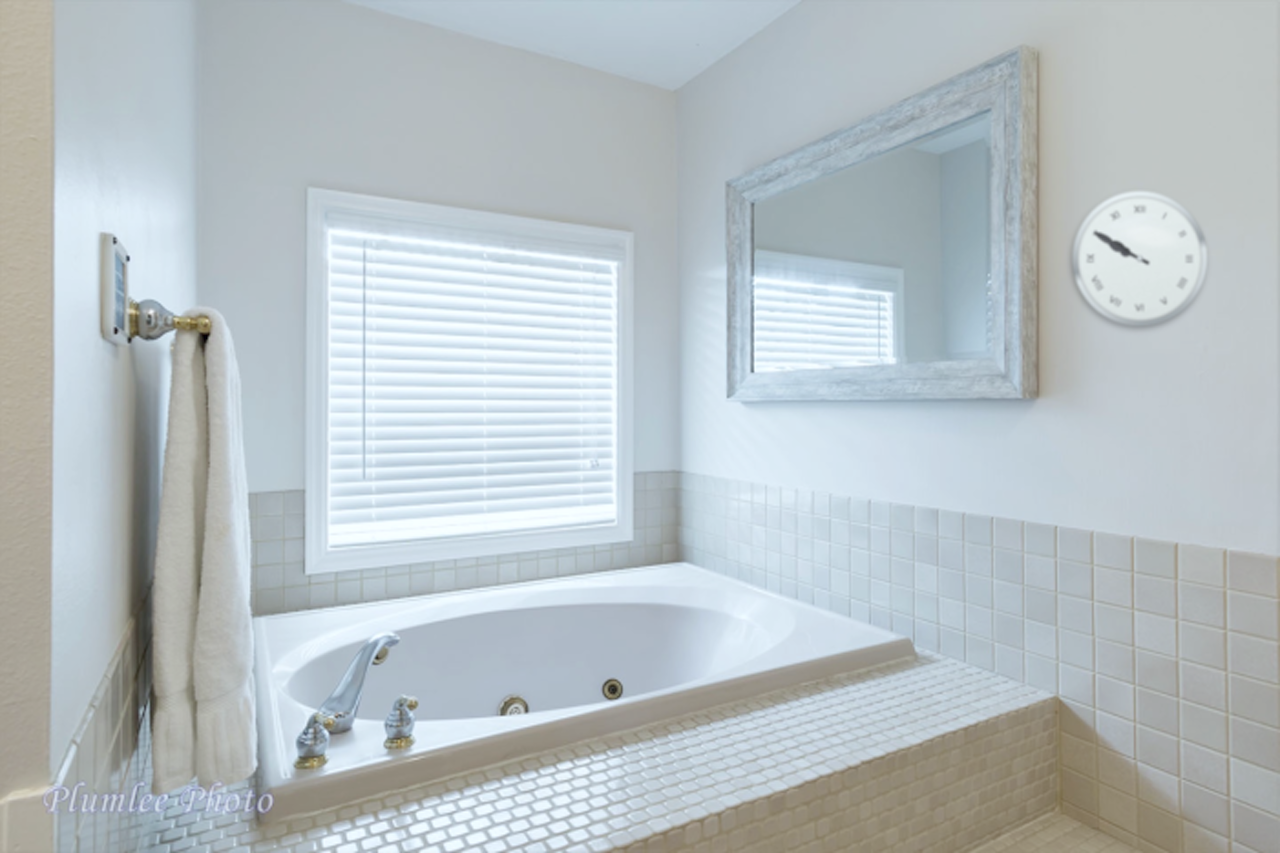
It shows 9h50
